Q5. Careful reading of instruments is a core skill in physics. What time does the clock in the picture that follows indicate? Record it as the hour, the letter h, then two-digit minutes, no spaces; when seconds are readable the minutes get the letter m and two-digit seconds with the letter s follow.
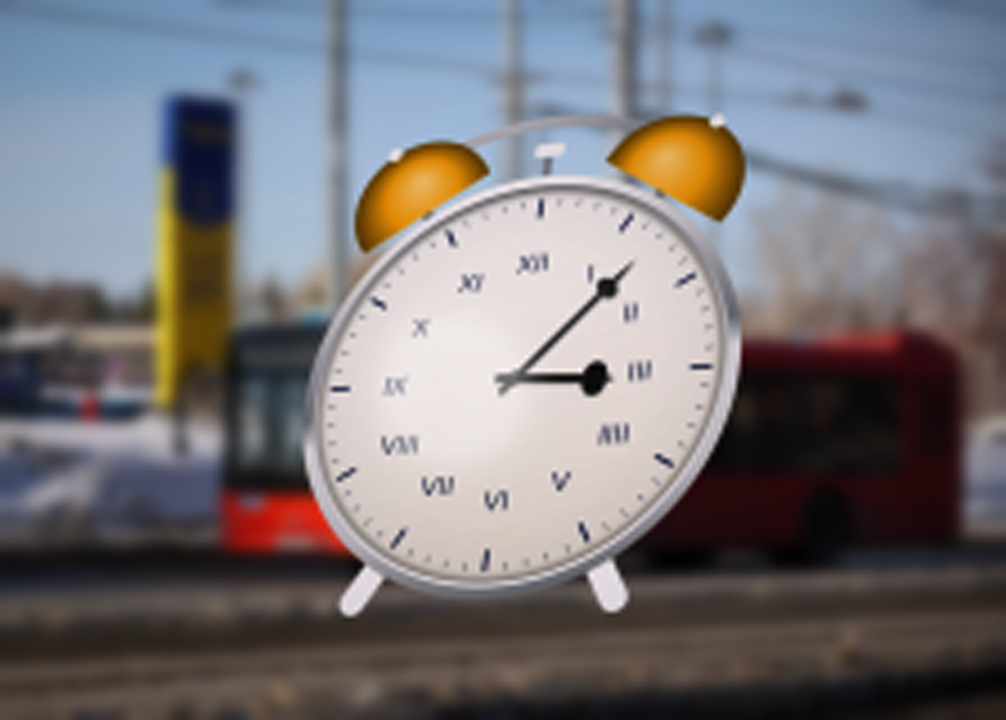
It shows 3h07
